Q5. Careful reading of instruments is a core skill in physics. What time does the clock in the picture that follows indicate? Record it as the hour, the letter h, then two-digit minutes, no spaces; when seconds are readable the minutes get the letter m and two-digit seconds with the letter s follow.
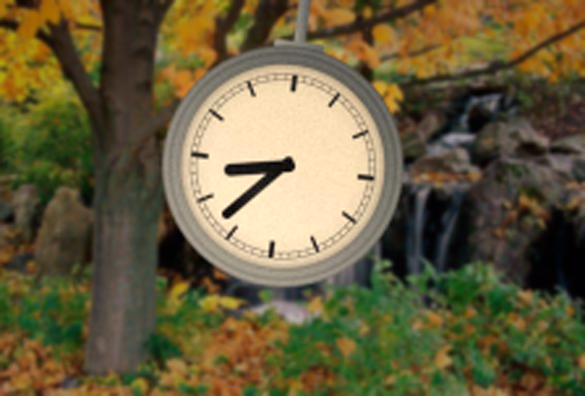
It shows 8h37
